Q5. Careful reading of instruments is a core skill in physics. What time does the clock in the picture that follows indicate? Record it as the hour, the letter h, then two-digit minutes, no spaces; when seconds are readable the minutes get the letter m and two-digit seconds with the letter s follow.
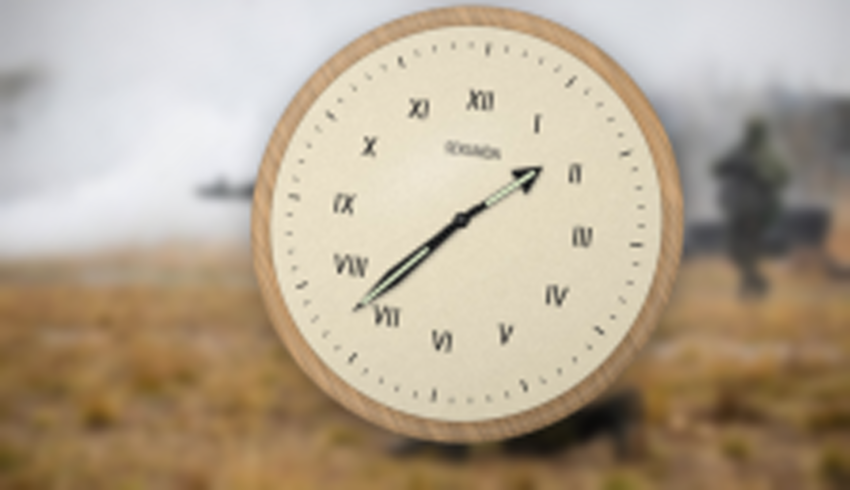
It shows 1h37
